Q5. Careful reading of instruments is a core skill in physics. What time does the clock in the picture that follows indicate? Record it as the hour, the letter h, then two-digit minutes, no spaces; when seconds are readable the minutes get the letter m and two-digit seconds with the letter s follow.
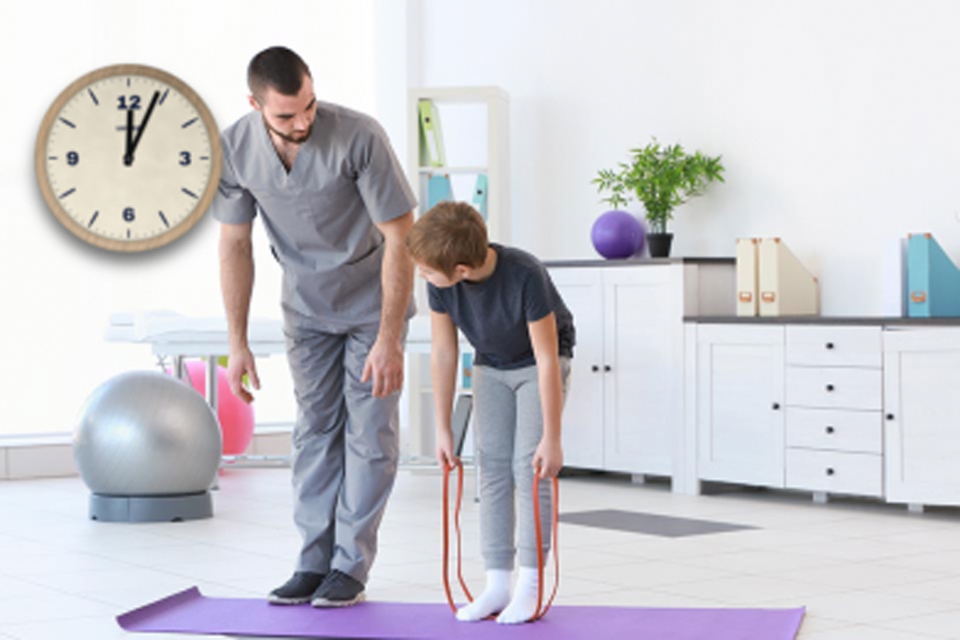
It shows 12h04
